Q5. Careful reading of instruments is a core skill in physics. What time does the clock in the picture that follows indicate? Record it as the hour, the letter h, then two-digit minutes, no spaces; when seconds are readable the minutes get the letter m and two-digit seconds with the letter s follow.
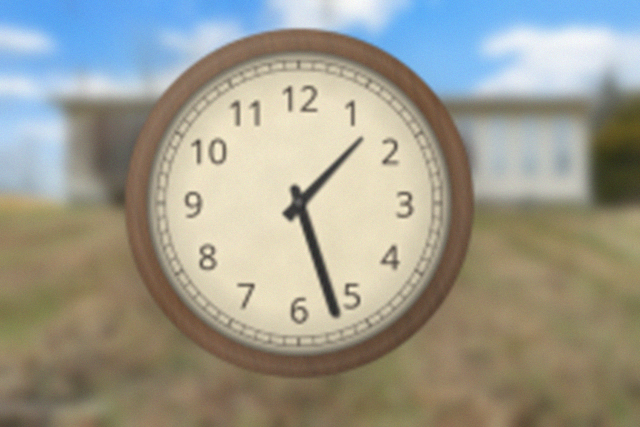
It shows 1h27
